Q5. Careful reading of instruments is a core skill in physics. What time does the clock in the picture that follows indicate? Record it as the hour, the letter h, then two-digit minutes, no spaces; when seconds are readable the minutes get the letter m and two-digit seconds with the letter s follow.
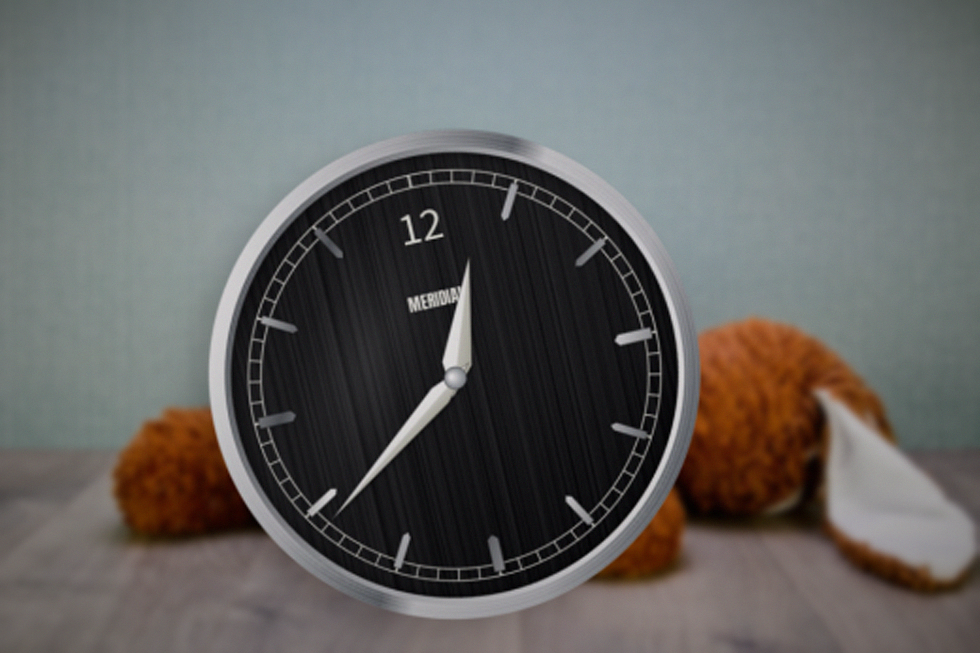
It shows 12h39
